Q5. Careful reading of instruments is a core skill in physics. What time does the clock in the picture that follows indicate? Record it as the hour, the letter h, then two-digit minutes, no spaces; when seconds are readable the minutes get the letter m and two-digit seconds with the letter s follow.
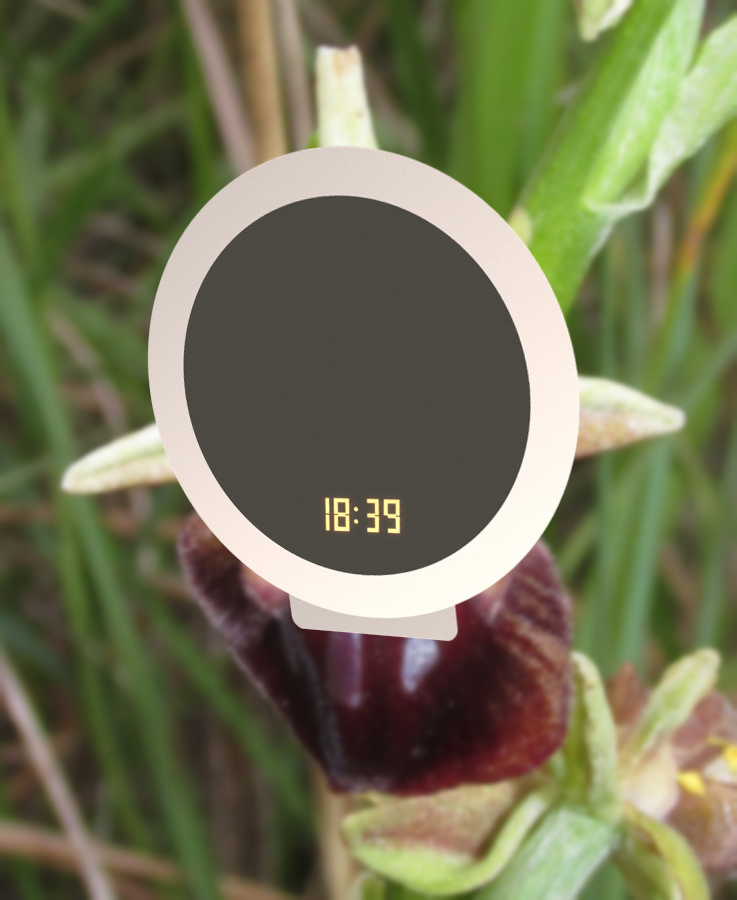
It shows 18h39
